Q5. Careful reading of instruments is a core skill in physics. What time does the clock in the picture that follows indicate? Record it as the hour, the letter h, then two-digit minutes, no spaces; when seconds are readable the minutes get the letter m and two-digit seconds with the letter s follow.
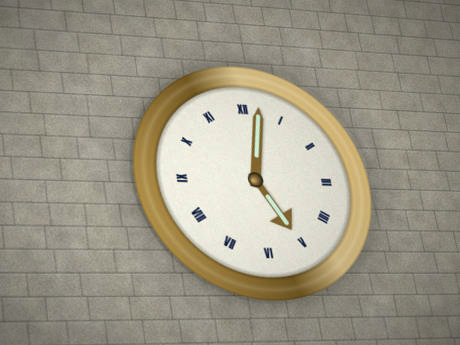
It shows 5h02
